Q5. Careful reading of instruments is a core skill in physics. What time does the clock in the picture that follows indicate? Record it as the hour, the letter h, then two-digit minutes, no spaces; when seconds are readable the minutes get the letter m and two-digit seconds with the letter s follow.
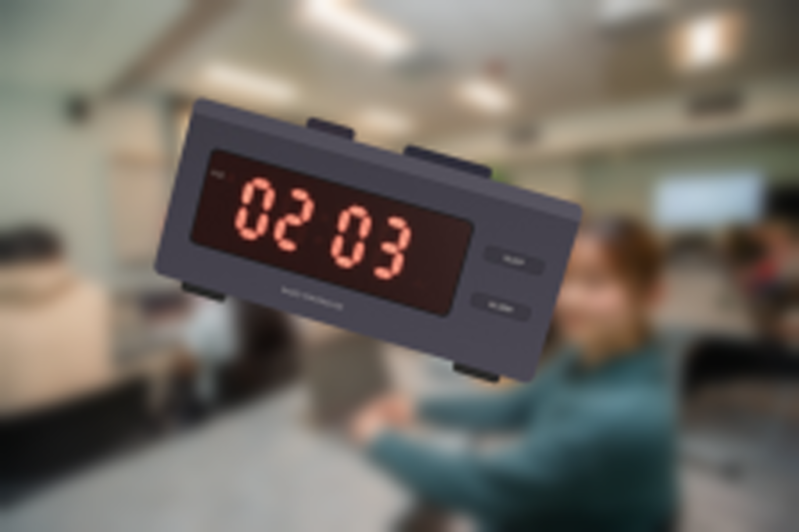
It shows 2h03
